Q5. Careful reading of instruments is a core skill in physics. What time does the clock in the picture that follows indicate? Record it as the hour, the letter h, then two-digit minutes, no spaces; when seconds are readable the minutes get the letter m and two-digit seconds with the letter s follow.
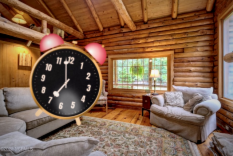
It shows 6h58
